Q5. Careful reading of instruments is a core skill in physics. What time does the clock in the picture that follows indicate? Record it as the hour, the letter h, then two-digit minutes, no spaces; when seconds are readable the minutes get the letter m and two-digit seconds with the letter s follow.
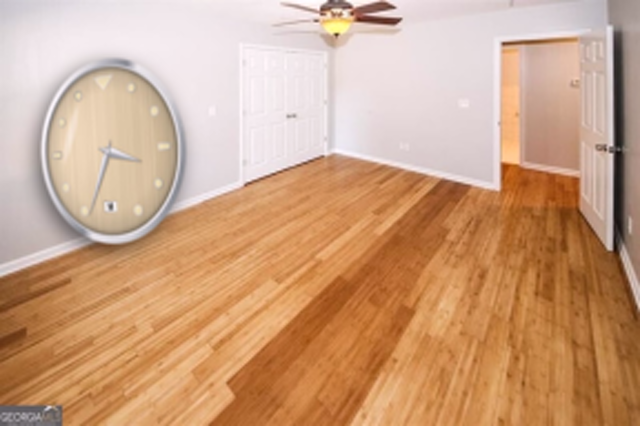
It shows 3h34
